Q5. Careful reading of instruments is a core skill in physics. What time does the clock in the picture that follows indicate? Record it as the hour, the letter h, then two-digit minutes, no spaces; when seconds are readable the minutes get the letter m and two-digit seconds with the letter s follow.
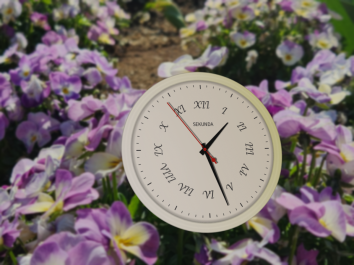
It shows 1h26m54s
